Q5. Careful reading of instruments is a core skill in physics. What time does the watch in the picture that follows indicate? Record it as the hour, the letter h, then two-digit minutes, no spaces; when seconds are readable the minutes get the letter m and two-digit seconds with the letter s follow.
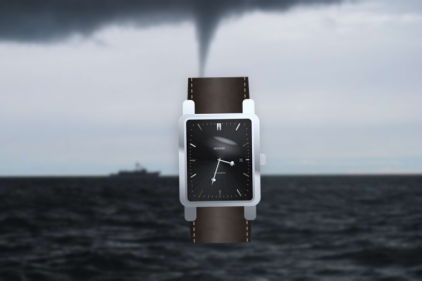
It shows 3h33
